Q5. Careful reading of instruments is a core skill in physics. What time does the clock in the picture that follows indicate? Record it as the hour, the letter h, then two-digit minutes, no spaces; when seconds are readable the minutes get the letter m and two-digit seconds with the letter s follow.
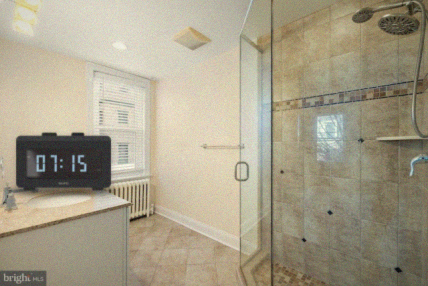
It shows 7h15
